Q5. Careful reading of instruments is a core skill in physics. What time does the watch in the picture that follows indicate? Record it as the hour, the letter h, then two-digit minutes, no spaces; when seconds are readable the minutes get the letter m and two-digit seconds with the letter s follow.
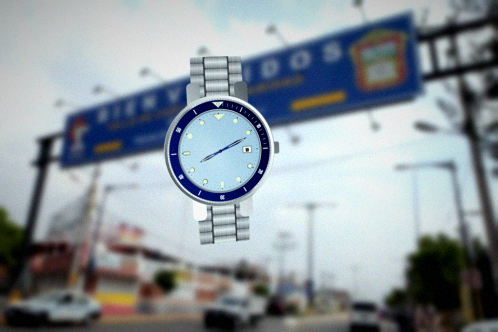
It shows 8h11
